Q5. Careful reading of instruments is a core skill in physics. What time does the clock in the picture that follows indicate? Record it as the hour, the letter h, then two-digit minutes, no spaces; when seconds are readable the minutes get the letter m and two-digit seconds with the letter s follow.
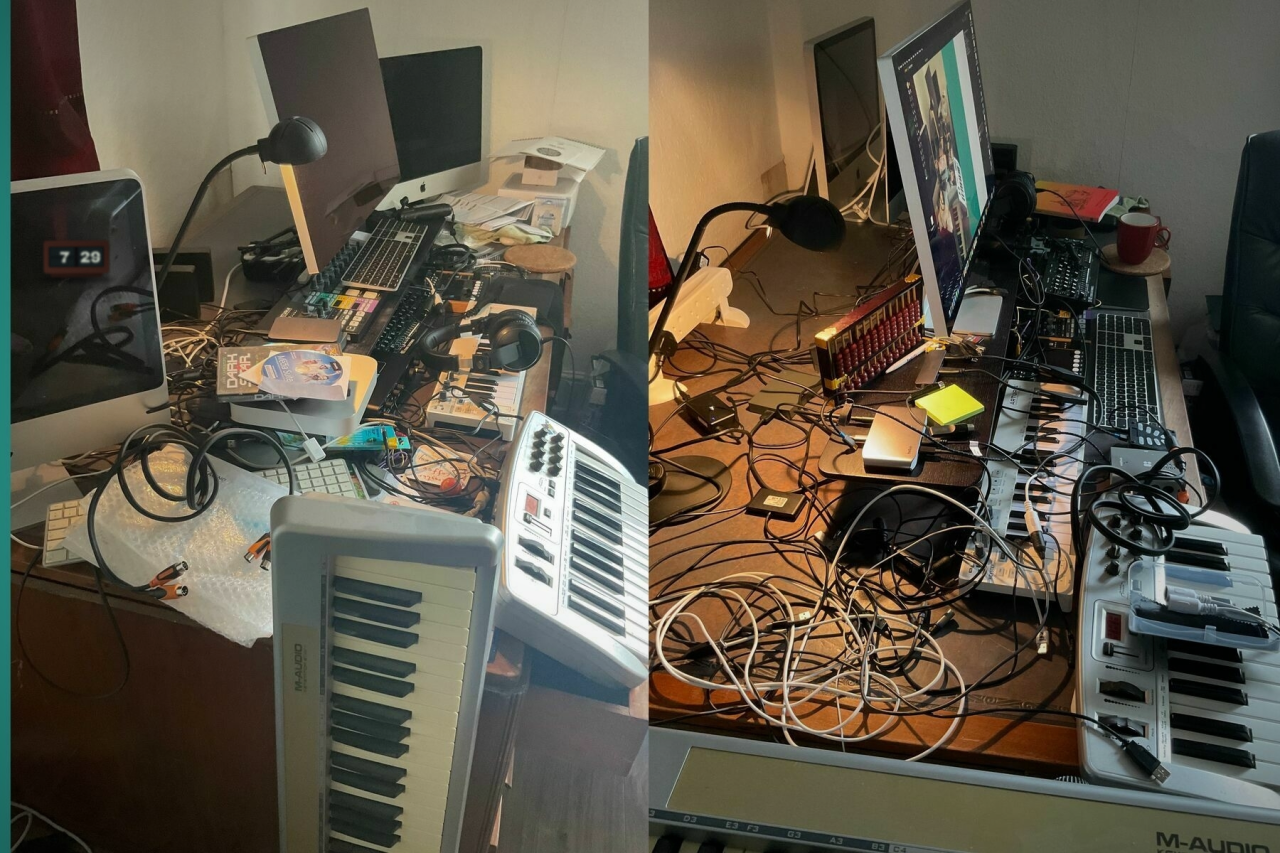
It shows 7h29
